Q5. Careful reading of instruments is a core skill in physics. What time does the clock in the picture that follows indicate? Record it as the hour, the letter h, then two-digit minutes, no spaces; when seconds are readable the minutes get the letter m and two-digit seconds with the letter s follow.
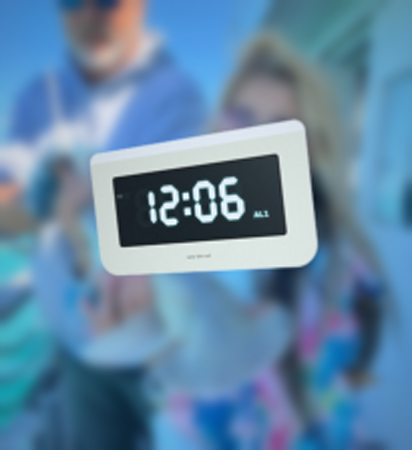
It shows 12h06
